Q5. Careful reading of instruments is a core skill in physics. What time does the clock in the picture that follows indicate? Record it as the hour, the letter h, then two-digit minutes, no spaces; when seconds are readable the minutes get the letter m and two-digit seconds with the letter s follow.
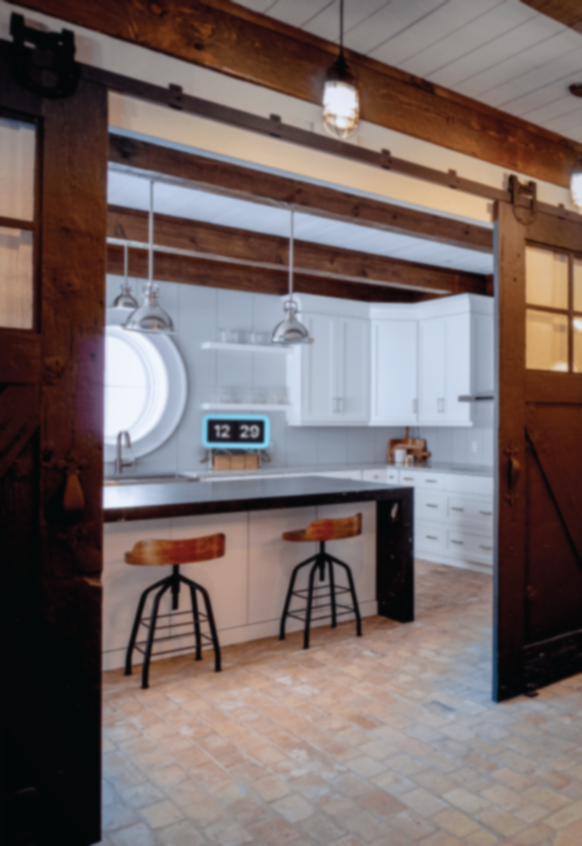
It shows 12h29
